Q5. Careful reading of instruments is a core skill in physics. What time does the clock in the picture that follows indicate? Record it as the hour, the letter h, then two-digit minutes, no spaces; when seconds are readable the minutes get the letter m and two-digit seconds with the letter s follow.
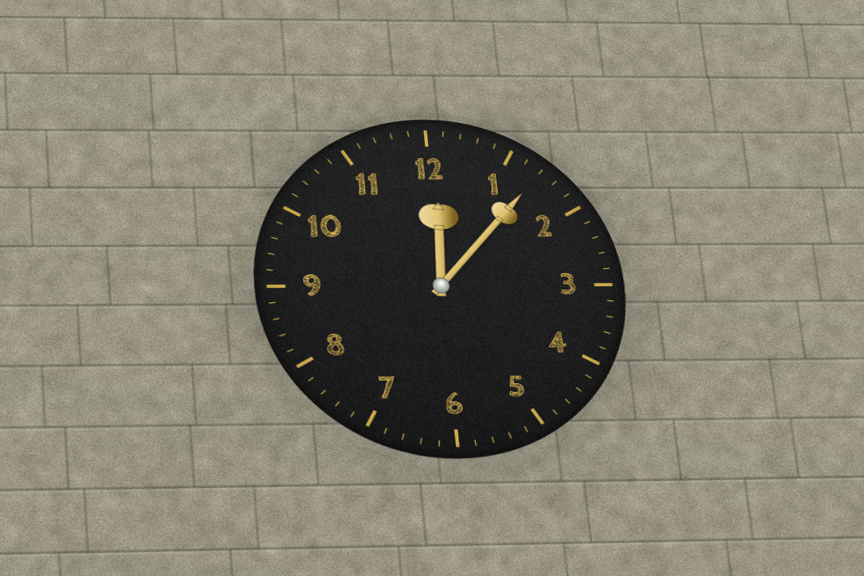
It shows 12h07
